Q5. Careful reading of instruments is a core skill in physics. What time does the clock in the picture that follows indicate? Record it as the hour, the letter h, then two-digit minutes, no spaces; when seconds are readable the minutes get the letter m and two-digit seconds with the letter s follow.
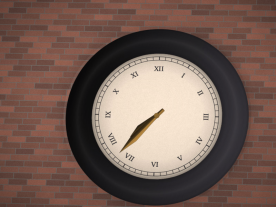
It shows 7h37
